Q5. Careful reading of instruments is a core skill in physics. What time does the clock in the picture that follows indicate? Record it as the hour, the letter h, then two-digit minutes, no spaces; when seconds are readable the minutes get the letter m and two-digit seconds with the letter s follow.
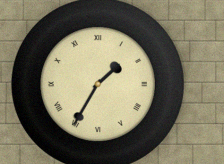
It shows 1h35
